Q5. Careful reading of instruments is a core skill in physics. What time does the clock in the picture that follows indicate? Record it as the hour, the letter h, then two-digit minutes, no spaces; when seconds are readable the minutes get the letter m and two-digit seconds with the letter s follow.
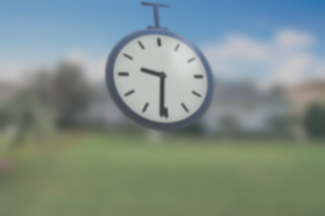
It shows 9h31
